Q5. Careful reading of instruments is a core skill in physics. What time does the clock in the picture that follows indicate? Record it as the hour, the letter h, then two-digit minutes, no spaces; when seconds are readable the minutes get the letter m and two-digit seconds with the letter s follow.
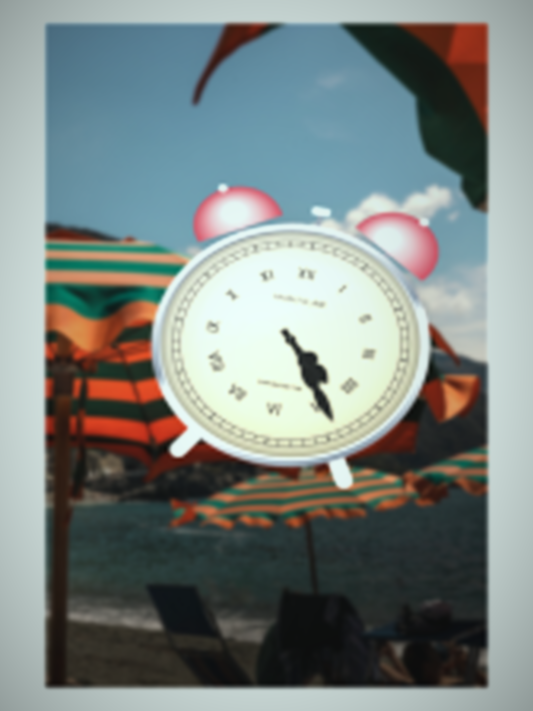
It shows 4h24
